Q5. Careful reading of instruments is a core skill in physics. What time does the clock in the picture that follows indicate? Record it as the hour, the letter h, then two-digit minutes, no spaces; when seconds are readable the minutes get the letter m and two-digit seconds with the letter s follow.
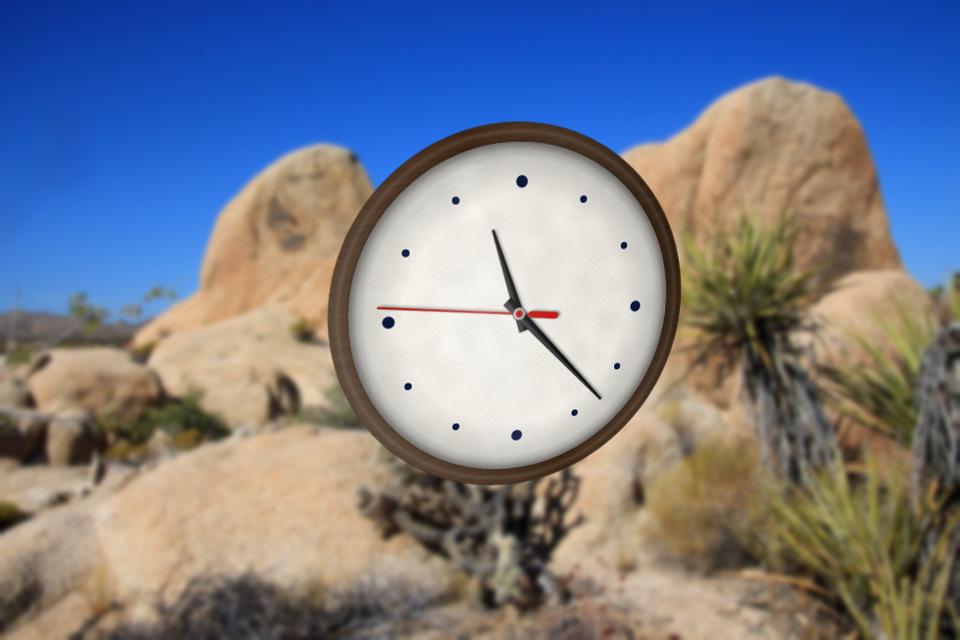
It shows 11h22m46s
